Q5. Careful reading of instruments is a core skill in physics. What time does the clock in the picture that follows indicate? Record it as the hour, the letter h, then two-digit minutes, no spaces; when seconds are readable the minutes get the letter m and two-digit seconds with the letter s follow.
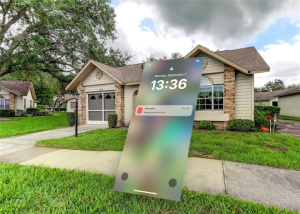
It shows 13h36
